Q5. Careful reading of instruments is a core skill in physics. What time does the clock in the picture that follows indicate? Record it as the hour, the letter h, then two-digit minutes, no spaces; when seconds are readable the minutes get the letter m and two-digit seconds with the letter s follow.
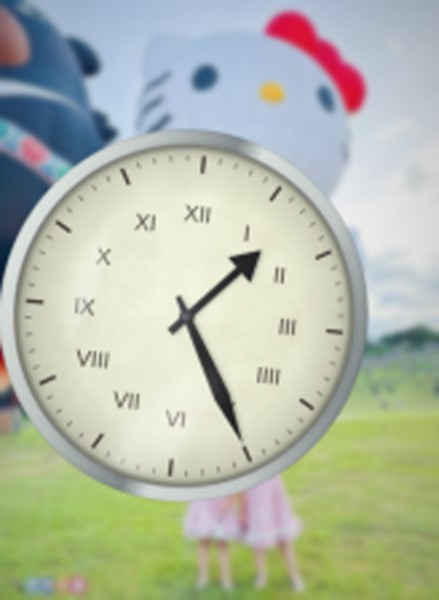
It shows 1h25
